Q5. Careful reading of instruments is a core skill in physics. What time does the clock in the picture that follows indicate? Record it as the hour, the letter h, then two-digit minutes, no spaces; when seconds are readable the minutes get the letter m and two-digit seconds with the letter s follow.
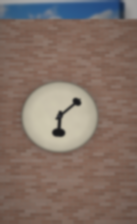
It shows 6h08
